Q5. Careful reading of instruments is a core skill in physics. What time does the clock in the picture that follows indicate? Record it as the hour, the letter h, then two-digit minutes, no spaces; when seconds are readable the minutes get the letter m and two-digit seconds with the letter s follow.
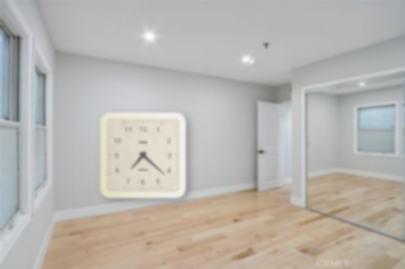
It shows 7h22
